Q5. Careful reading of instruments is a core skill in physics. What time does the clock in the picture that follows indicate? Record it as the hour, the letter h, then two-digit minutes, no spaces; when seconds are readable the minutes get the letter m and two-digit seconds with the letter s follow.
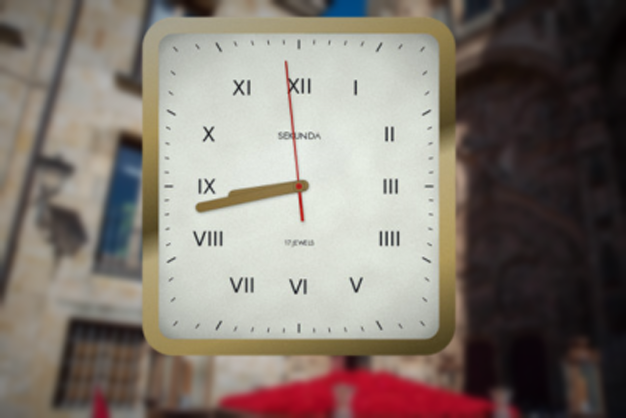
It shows 8h42m59s
